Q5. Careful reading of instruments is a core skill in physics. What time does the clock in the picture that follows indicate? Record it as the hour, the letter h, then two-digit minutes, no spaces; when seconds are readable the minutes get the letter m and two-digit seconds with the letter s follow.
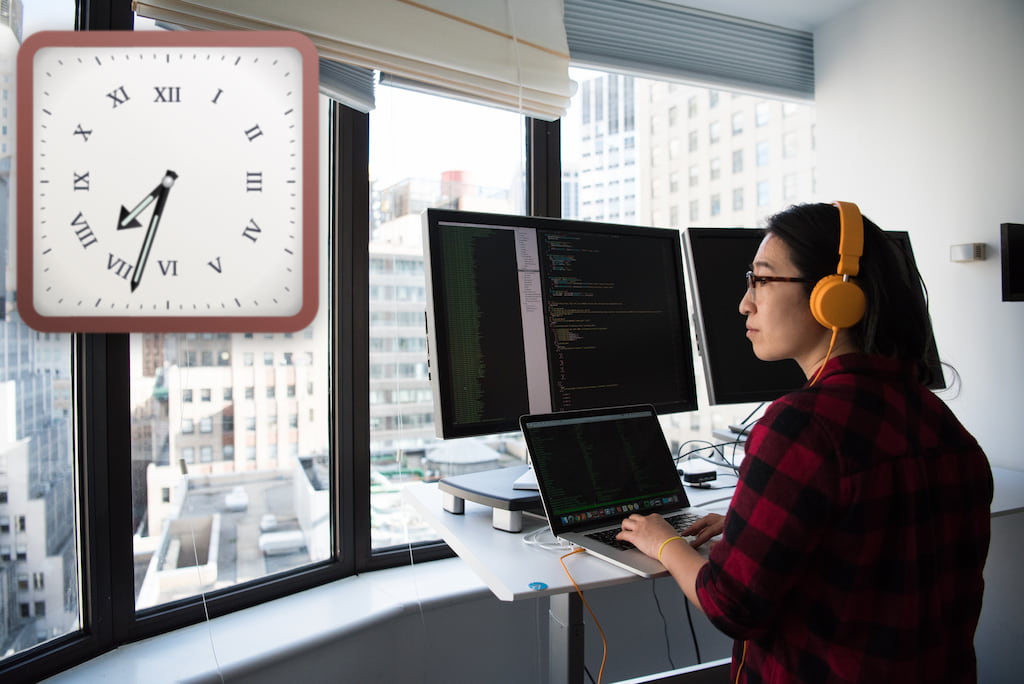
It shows 7h33
